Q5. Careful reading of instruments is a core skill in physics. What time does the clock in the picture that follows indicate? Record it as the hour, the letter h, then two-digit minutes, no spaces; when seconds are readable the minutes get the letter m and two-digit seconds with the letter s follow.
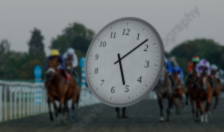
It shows 5h08
